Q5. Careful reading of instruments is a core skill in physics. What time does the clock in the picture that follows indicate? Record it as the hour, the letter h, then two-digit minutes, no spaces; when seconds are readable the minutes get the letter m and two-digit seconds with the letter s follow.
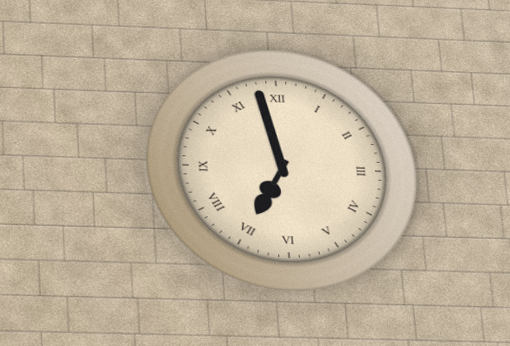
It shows 6h58
